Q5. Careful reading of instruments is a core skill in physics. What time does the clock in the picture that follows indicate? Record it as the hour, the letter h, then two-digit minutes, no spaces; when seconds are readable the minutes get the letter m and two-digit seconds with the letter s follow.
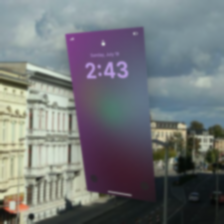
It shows 2h43
